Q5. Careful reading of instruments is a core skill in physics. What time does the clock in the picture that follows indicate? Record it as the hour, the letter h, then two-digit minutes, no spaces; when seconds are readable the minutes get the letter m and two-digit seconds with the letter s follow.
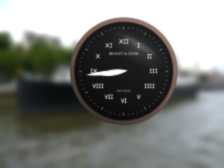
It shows 8h44
